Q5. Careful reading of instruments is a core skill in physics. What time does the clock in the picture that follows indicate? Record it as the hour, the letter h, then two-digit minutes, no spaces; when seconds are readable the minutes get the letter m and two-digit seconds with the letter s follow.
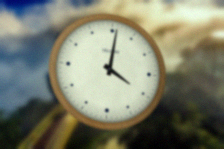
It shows 4h01
